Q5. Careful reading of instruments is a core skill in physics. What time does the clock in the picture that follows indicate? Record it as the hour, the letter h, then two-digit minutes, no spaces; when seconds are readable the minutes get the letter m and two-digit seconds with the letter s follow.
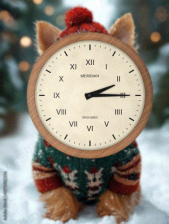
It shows 2h15
